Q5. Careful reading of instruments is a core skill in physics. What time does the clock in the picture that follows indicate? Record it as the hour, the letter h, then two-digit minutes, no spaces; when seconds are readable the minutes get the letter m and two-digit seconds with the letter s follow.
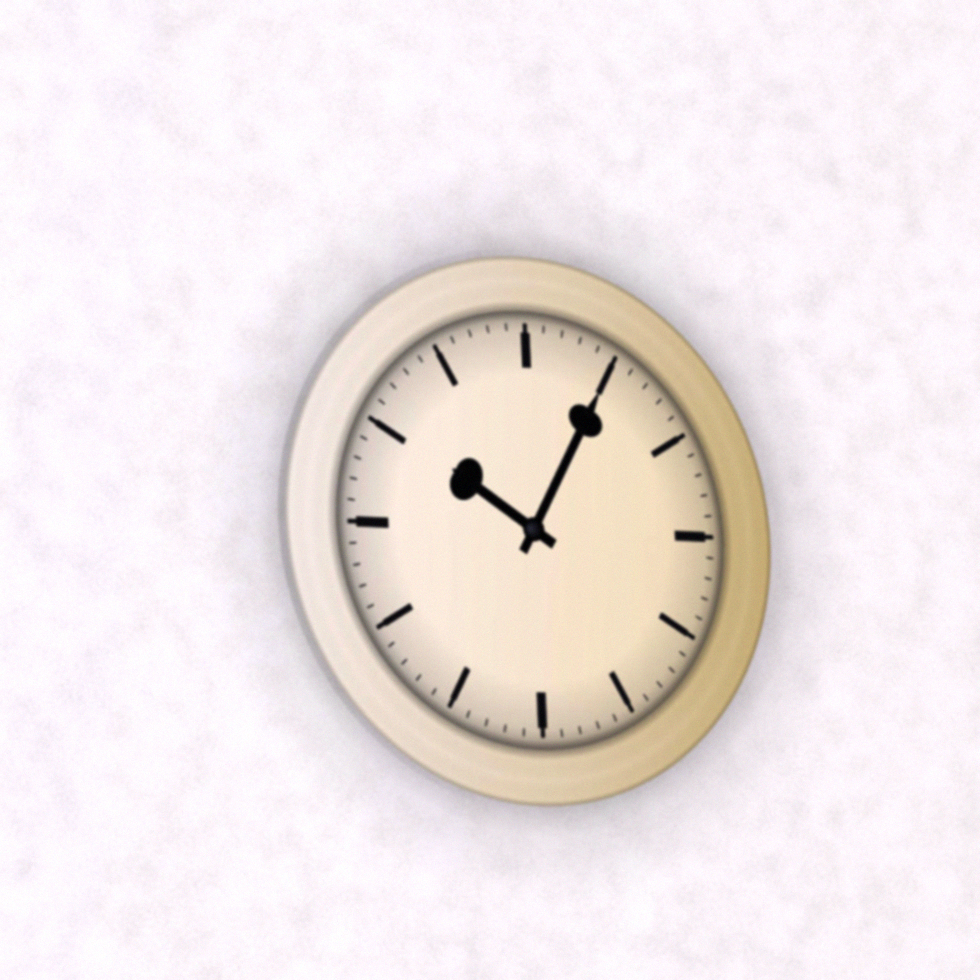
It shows 10h05
